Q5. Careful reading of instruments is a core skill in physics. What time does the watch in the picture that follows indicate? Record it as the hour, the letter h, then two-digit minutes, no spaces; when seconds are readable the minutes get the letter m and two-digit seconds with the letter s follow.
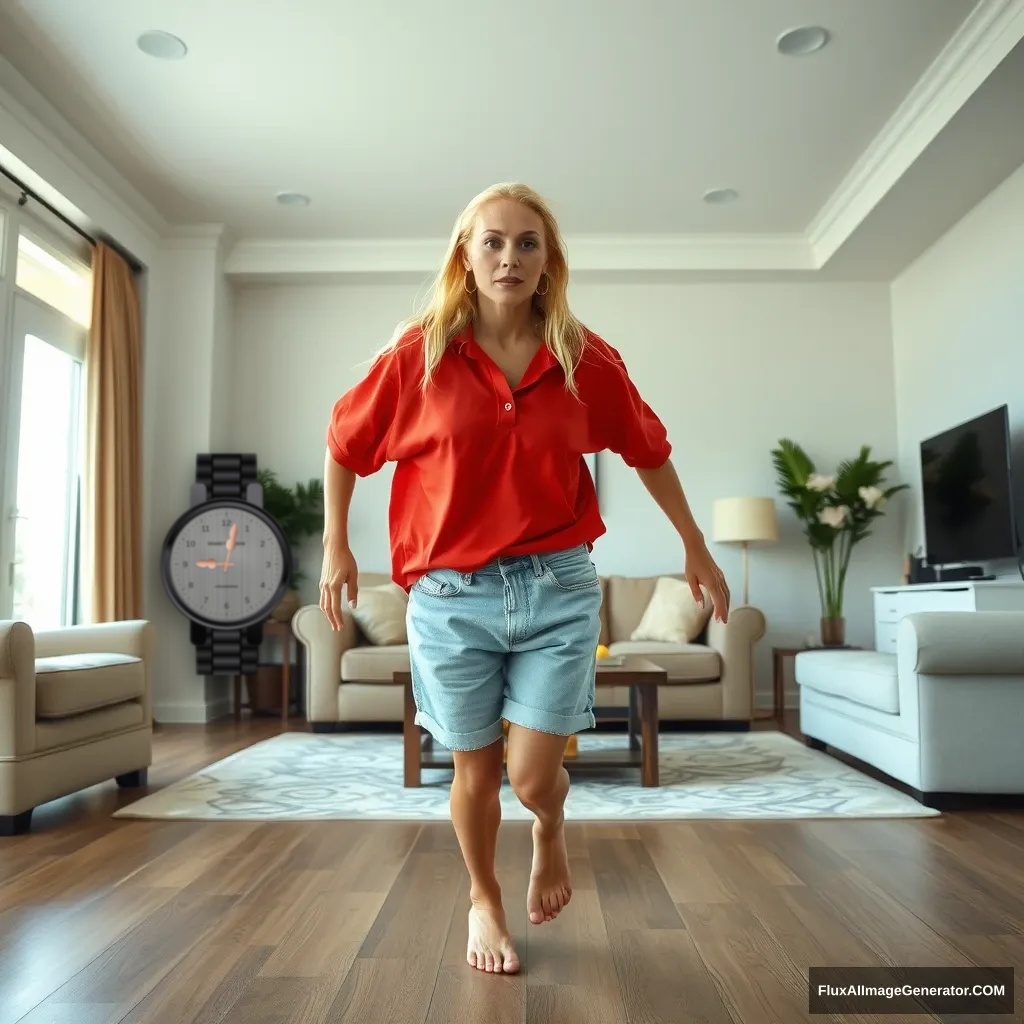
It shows 9h02
